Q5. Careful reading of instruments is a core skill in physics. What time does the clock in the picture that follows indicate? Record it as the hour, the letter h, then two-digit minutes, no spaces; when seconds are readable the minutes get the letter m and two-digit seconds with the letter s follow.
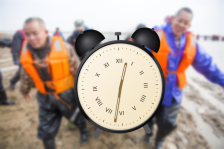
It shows 12h32
